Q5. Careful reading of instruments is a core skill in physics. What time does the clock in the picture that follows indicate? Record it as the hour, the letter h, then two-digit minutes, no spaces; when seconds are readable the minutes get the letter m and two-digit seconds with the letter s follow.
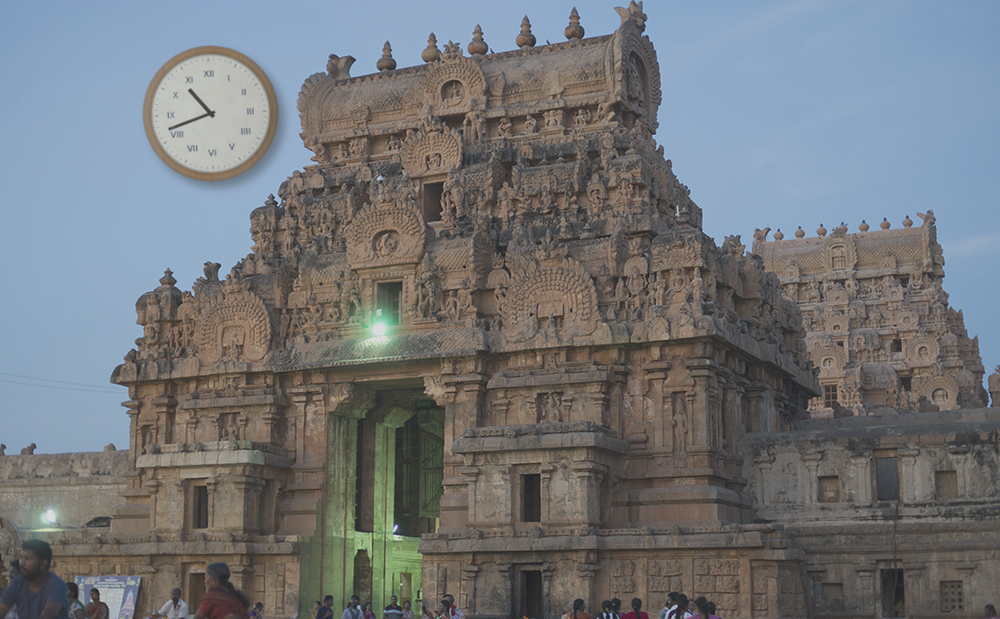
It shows 10h42
